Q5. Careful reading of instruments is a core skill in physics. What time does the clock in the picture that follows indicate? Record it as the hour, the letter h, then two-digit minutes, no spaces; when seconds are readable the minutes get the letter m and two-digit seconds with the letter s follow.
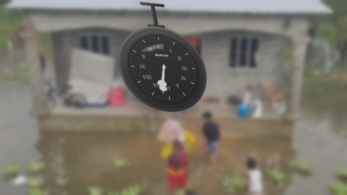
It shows 6h32
